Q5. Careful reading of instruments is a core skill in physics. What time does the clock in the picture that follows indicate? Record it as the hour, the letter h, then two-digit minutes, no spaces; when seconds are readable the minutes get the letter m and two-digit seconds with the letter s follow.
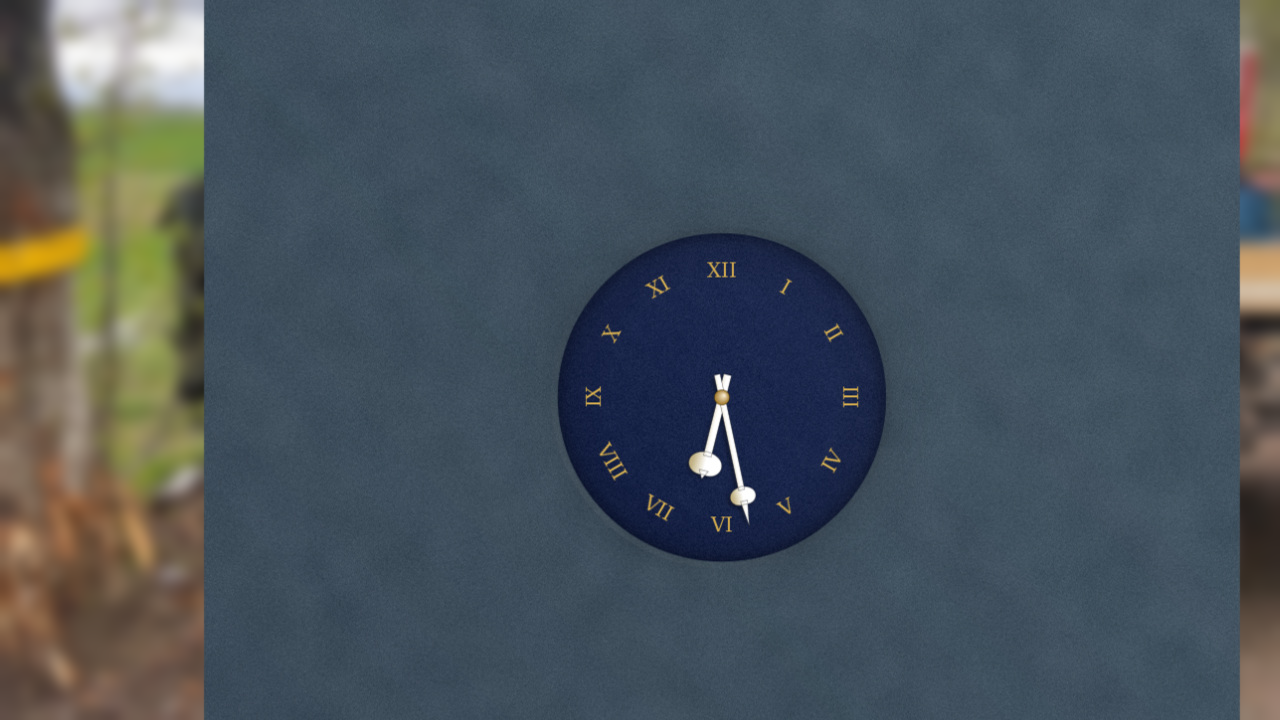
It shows 6h28
